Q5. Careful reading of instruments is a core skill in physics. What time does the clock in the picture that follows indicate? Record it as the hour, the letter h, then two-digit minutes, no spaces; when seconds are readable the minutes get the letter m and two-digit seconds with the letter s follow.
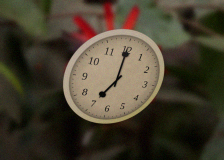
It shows 7h00
